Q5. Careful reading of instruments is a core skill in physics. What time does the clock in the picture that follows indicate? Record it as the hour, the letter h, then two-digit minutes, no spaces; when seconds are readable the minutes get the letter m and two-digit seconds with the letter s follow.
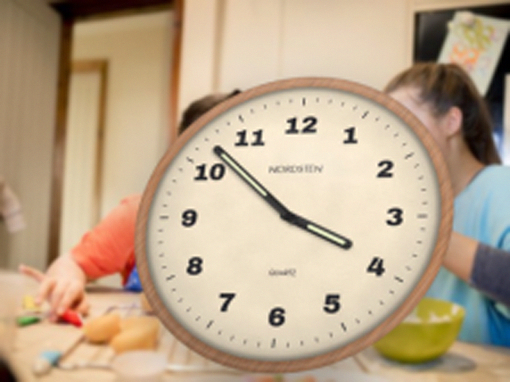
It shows 3h52
